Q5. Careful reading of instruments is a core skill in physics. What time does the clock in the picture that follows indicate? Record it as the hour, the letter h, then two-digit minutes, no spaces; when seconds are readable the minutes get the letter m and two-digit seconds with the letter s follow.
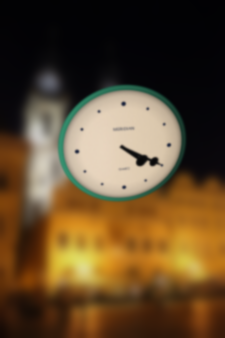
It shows 4h20
